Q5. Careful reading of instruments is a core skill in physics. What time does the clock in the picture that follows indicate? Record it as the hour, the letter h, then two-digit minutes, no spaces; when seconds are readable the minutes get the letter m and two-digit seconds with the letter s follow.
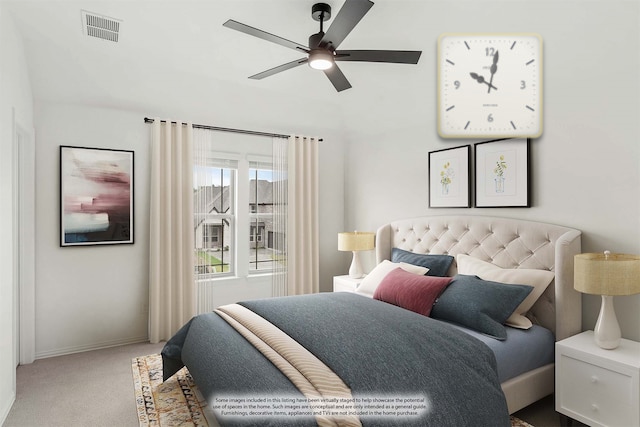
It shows 10h02
